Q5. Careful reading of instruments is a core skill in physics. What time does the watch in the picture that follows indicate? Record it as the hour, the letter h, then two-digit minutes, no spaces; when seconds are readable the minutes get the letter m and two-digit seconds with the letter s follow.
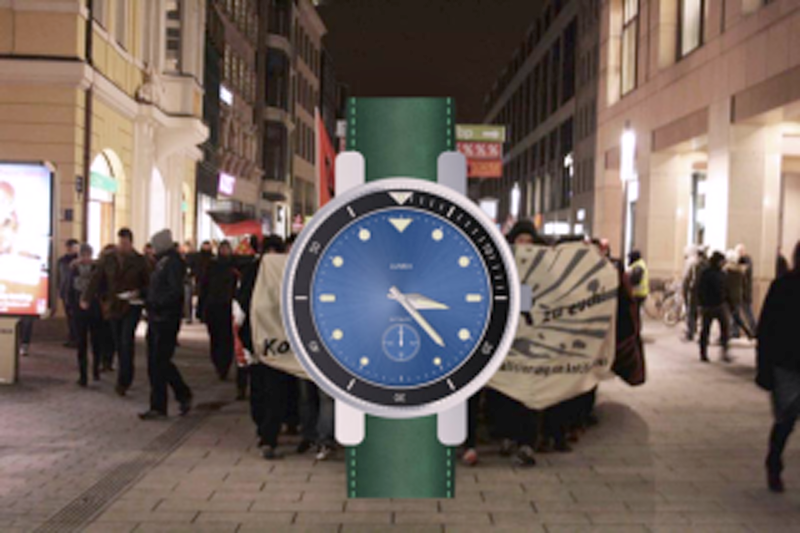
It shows 3h23
